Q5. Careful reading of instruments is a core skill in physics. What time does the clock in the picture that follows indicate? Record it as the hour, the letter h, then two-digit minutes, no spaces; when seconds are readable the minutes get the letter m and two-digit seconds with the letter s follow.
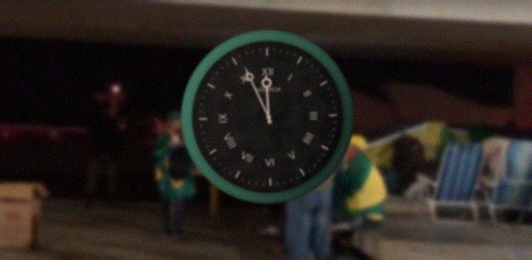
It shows 11h56
